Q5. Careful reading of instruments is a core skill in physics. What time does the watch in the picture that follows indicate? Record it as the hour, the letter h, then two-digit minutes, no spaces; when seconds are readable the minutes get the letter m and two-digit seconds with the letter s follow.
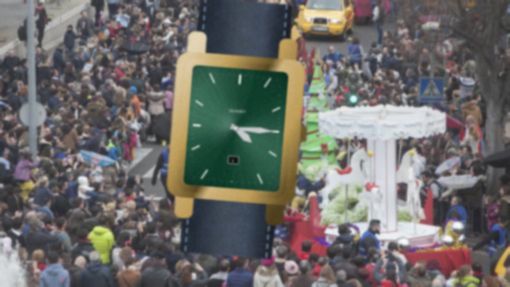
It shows 4h15
